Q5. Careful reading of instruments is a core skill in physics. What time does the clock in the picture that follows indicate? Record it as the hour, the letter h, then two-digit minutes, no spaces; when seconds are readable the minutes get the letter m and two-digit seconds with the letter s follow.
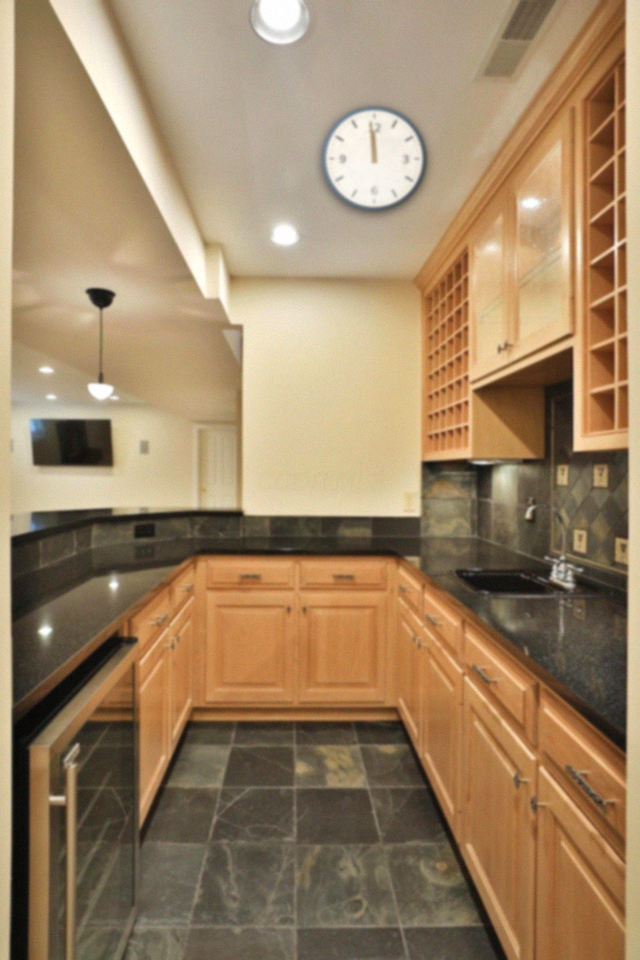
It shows 11h59
